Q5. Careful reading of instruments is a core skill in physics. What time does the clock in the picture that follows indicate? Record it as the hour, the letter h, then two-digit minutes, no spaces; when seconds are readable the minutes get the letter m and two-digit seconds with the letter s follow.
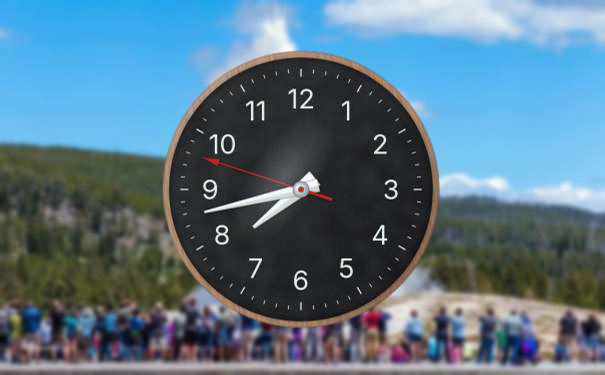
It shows 7h42m48s
